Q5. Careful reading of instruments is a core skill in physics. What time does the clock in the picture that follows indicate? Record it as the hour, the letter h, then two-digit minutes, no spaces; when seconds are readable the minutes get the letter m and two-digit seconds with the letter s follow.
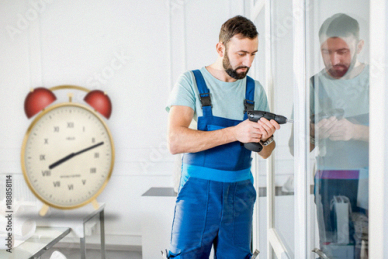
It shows 8h12
